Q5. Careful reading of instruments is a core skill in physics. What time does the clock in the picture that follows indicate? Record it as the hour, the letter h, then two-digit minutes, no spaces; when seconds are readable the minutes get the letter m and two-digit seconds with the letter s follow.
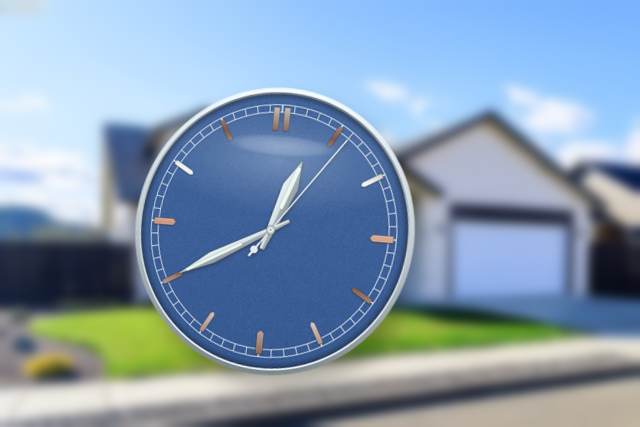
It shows 12h40m06s
